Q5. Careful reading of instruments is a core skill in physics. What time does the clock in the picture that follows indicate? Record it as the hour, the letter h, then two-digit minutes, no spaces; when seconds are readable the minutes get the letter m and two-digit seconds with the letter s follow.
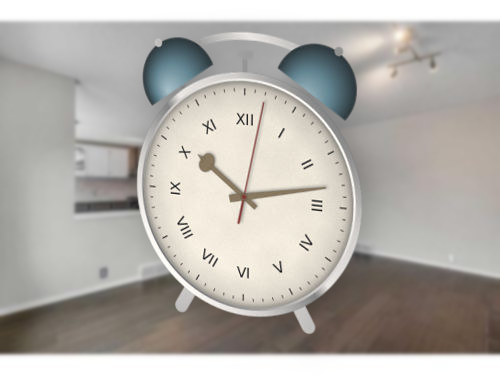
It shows 10h13m02s
